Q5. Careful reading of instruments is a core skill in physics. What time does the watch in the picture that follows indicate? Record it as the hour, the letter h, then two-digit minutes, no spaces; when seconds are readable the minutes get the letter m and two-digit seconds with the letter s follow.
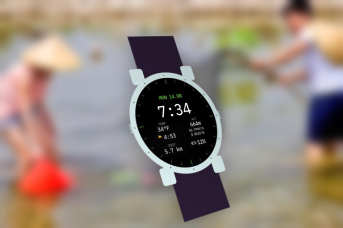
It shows 7h34
